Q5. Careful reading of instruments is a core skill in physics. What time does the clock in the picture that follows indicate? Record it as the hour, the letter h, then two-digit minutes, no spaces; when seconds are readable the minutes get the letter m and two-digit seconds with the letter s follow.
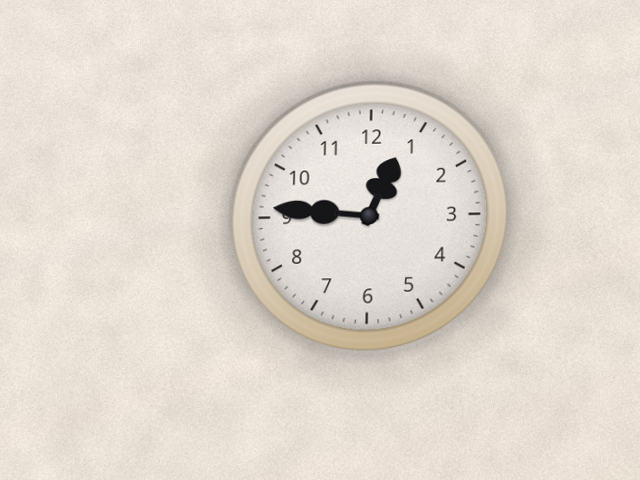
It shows 12h46
